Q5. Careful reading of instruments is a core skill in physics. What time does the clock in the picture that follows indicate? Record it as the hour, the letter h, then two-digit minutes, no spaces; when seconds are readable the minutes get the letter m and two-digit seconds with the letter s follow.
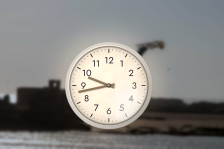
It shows 9h43
